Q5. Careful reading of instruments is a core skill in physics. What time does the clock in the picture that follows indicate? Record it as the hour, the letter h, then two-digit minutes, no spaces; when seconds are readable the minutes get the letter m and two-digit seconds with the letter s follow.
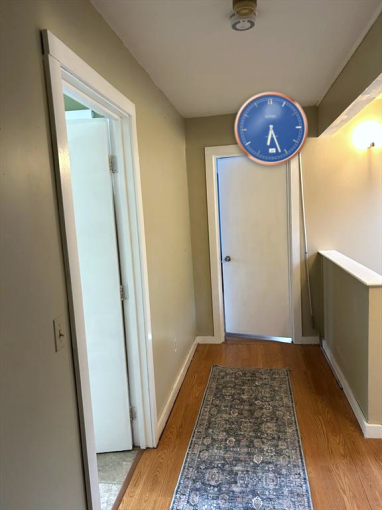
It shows 6h27
